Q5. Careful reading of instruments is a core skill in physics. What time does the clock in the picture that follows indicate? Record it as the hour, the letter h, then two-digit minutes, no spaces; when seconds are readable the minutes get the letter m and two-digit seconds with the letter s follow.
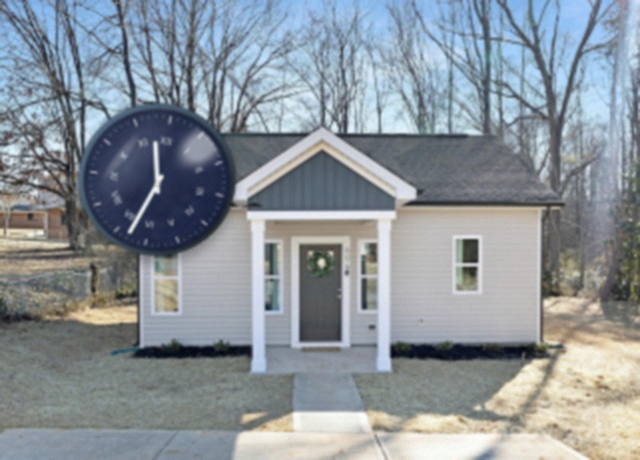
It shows 11h33
